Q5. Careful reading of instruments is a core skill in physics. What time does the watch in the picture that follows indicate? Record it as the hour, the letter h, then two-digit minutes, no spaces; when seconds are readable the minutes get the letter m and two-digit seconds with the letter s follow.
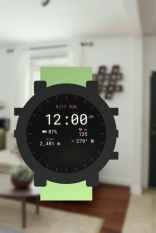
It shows 12h00
